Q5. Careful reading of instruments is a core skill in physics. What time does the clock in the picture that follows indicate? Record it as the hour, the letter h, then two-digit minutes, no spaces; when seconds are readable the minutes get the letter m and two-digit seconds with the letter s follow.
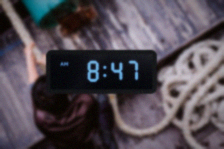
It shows 8h47
